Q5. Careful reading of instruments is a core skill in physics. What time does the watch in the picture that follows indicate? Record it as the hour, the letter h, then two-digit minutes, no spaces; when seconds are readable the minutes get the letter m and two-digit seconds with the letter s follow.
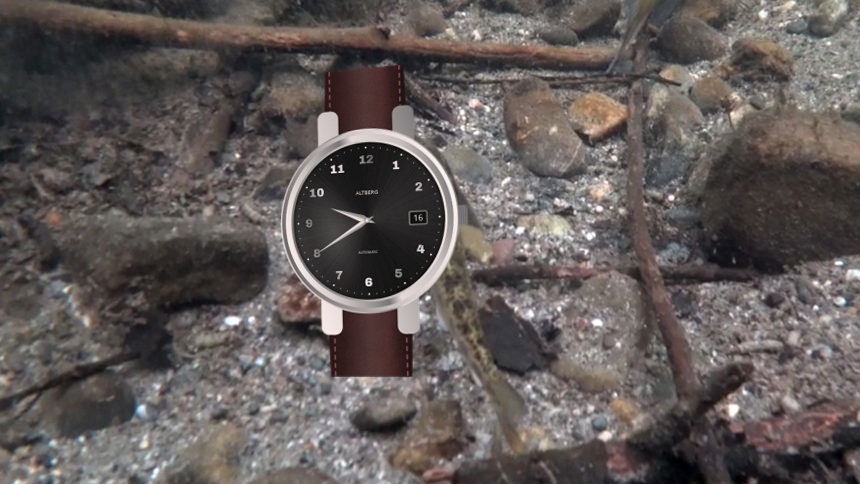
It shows 9h40
